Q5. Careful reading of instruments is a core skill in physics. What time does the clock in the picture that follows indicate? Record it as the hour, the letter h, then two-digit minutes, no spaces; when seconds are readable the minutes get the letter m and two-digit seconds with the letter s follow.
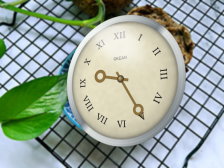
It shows 9h25
